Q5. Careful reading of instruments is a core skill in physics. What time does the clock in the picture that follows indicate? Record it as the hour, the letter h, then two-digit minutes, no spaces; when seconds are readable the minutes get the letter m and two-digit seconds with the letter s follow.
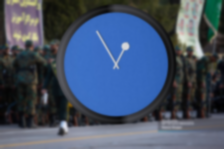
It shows 12h55
